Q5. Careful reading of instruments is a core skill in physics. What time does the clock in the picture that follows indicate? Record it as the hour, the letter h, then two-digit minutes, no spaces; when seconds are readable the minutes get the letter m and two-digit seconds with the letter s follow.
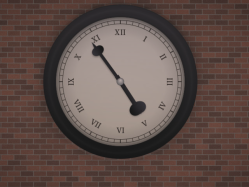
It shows 4h54
